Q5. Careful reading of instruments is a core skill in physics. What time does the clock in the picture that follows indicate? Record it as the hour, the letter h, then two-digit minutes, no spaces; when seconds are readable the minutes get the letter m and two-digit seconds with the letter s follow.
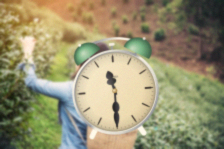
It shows 11h30
